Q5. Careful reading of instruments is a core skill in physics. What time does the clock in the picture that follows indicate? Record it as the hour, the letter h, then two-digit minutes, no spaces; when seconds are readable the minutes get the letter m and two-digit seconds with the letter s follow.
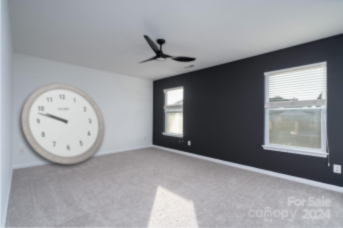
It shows 9h48
